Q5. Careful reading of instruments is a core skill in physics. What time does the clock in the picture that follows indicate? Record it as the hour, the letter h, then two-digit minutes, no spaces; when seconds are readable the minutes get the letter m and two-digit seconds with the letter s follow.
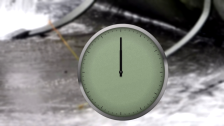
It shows 12h00
